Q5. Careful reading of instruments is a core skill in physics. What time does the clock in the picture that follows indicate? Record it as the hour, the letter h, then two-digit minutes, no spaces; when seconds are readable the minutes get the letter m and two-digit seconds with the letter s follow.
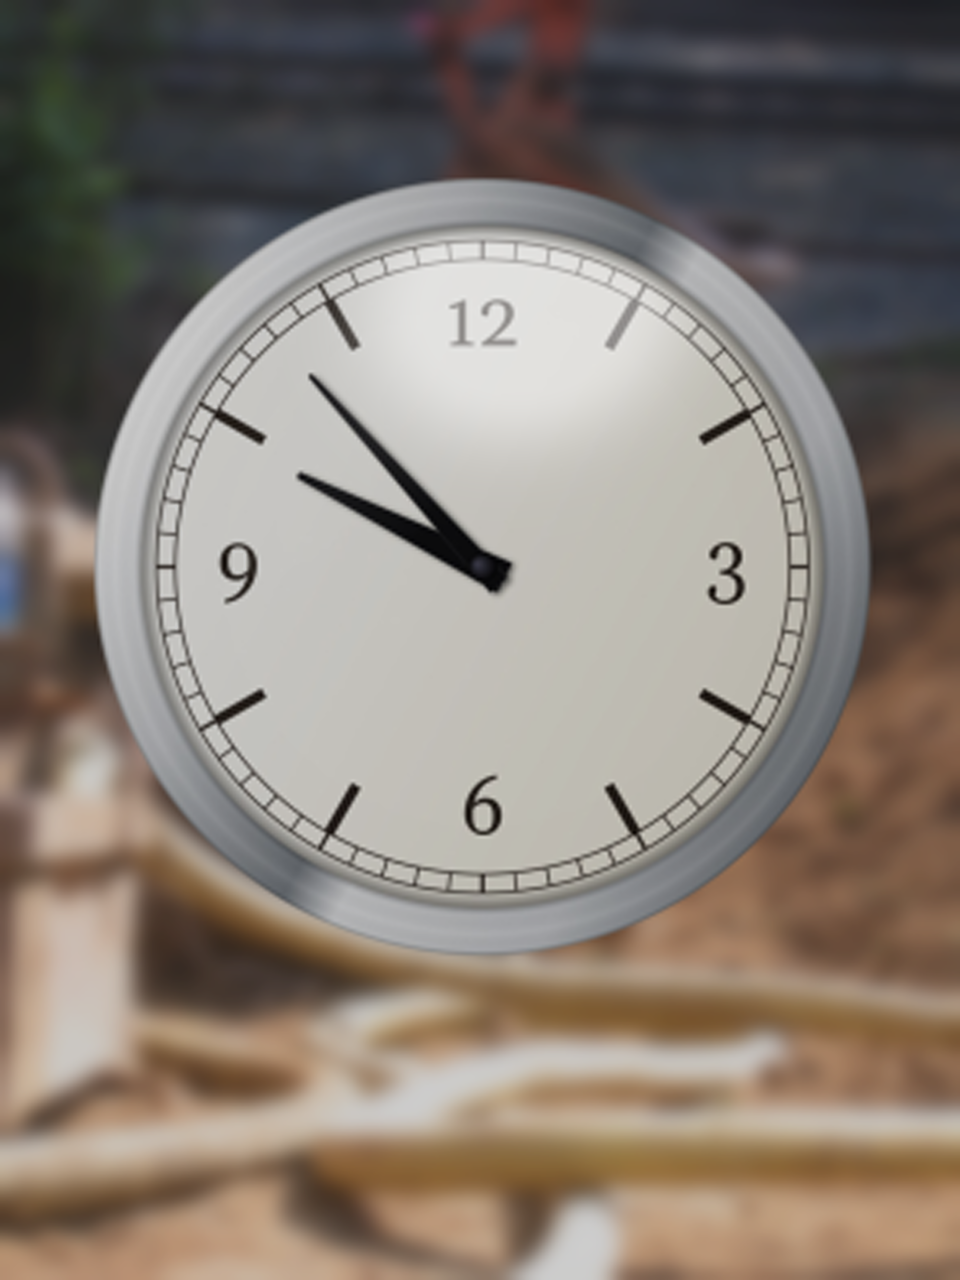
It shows 9h53
